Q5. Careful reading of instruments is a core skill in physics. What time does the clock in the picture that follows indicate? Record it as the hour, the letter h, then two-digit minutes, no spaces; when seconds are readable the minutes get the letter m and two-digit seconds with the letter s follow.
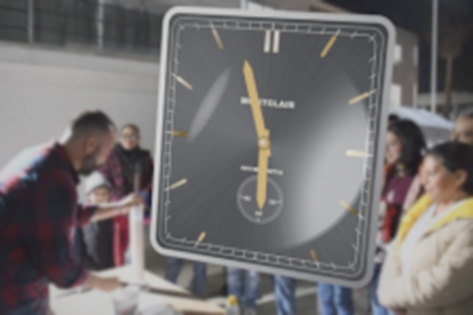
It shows 5h57
